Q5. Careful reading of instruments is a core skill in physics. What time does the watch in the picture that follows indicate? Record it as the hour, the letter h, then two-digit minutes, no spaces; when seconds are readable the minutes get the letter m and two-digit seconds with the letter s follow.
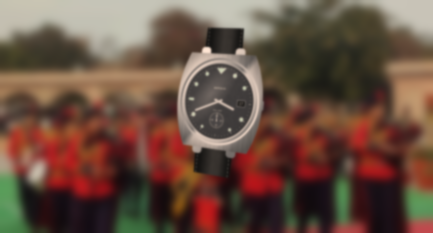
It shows 3h41
